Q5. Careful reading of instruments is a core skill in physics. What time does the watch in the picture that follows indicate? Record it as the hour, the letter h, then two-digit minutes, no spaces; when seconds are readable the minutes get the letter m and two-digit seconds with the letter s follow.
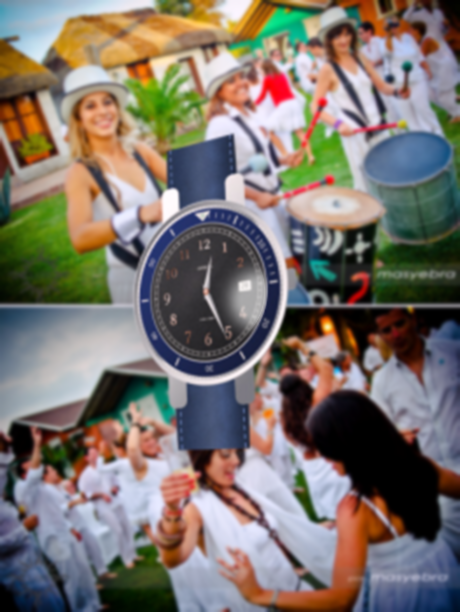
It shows 12h26
